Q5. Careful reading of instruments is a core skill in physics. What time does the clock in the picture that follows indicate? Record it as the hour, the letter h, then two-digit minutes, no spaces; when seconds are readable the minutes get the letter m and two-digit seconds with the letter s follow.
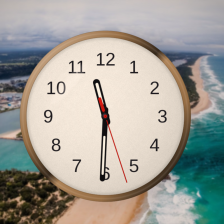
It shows 11h30m27s
